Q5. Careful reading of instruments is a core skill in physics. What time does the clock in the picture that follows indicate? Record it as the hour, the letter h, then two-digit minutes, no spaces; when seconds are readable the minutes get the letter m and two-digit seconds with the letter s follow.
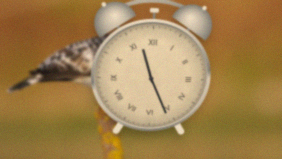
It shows 11h26
